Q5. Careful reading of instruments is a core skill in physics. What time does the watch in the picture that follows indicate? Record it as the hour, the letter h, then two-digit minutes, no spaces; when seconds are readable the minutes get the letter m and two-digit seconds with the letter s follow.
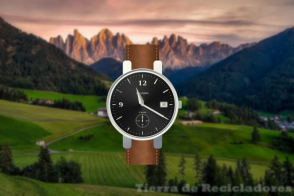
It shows 11h20
